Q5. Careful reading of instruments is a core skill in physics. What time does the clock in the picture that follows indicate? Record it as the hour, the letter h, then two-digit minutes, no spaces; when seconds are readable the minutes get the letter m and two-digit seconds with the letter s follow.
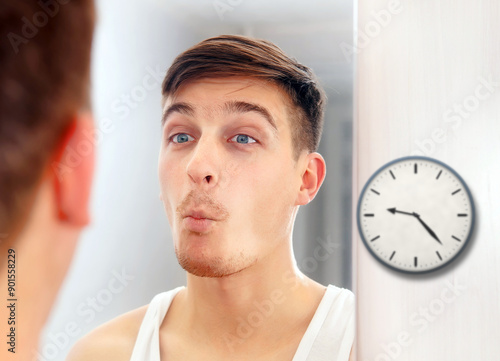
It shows 9h23
